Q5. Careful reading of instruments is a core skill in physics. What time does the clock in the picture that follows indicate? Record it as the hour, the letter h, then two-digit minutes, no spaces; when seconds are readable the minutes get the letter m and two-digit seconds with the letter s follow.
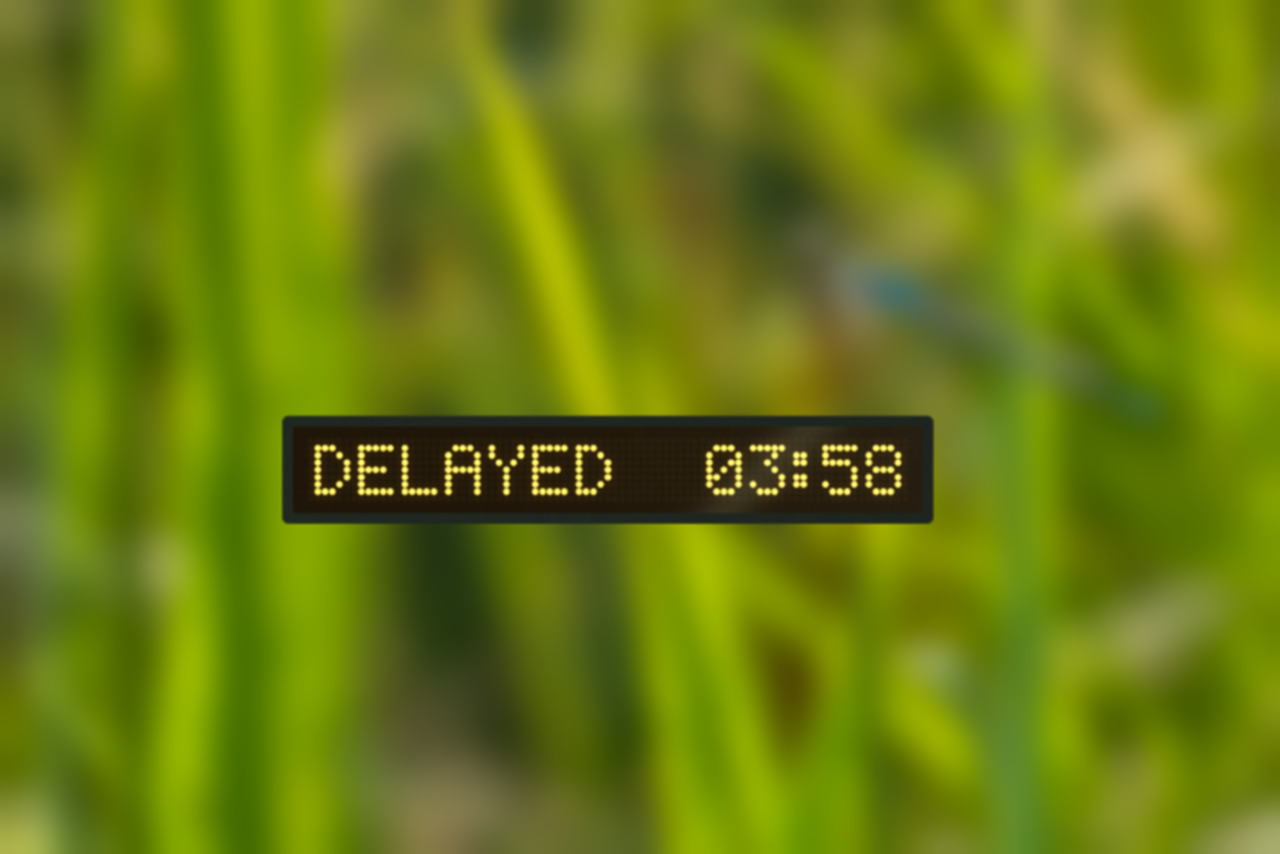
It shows 3h58
